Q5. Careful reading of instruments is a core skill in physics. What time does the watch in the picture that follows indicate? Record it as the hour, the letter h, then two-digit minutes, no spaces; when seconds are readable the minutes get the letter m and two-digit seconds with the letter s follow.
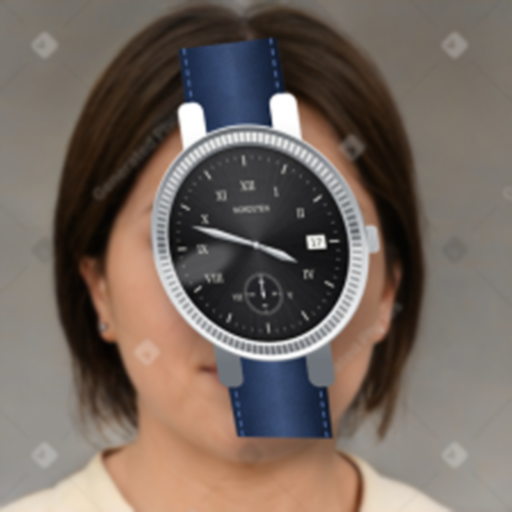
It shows 3h48
